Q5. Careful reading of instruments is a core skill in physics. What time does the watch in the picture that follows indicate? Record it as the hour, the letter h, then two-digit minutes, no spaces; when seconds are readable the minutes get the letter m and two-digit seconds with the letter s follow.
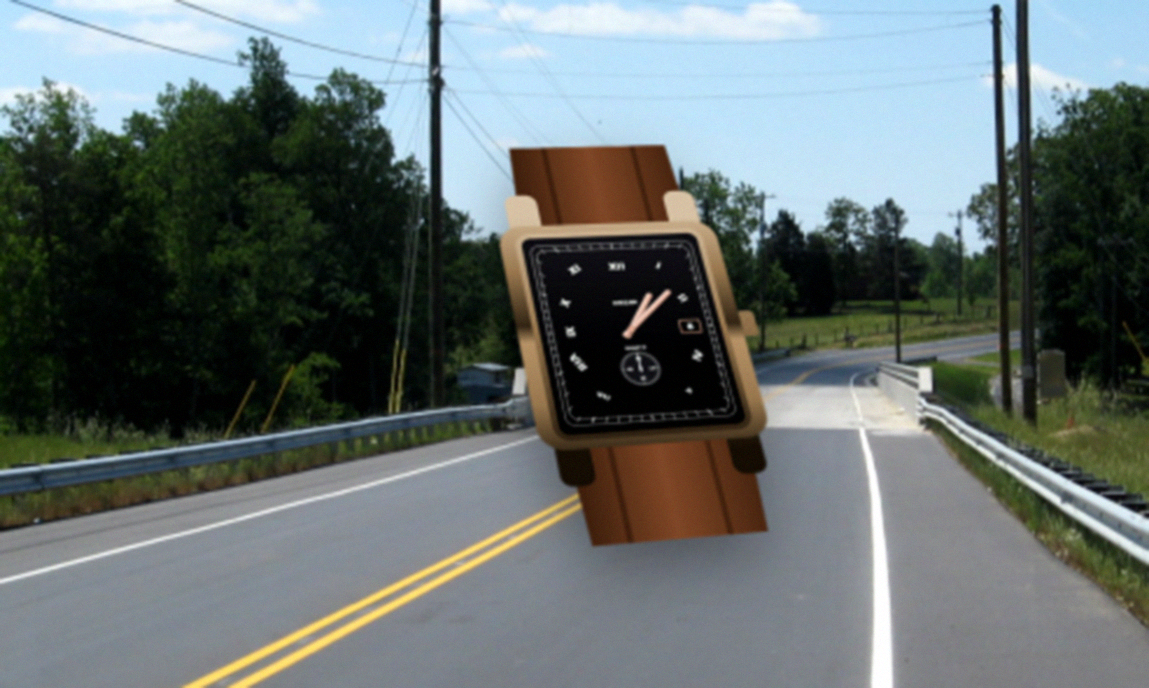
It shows 1h08
